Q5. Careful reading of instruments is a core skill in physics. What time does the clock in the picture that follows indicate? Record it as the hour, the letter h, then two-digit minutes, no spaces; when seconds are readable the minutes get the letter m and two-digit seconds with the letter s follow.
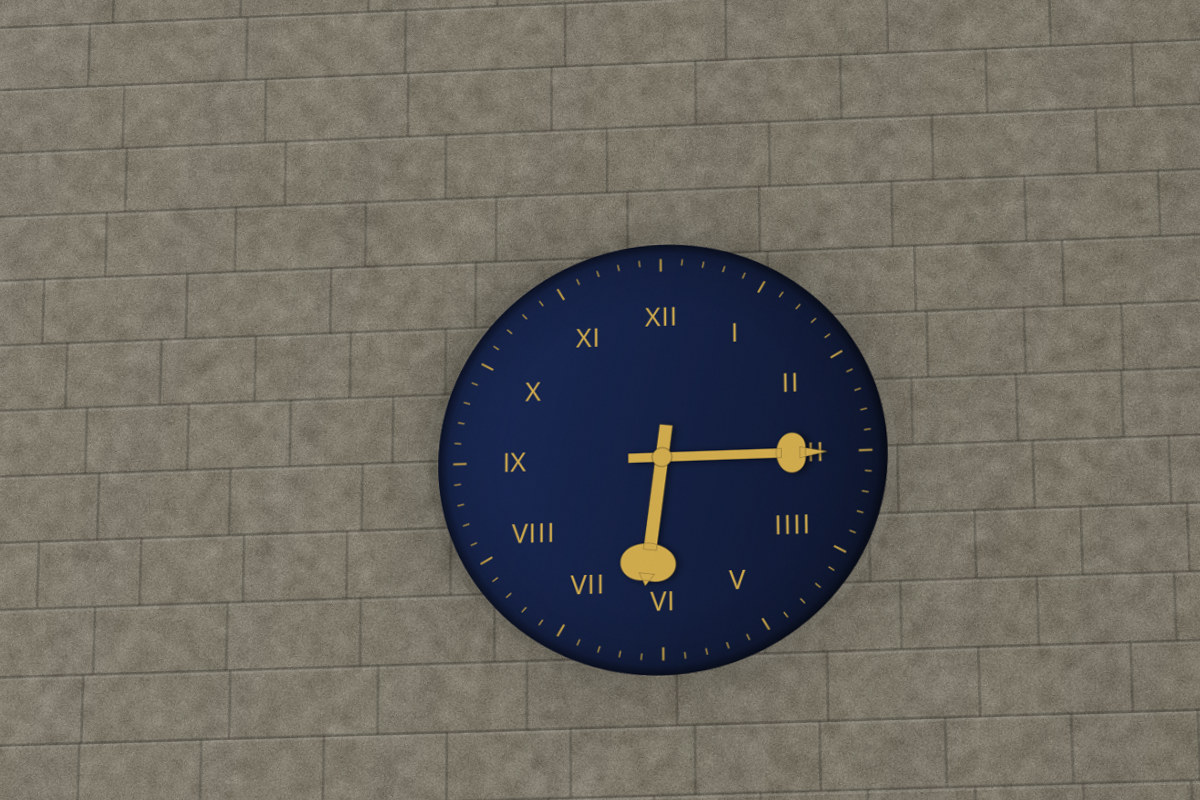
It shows 6h15
